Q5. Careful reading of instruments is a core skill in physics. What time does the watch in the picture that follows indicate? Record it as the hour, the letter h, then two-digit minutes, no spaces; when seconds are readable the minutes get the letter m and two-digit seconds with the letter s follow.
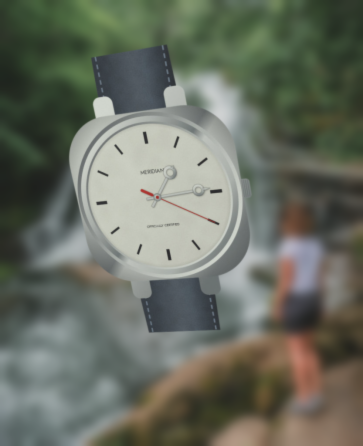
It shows 1h14m20s
